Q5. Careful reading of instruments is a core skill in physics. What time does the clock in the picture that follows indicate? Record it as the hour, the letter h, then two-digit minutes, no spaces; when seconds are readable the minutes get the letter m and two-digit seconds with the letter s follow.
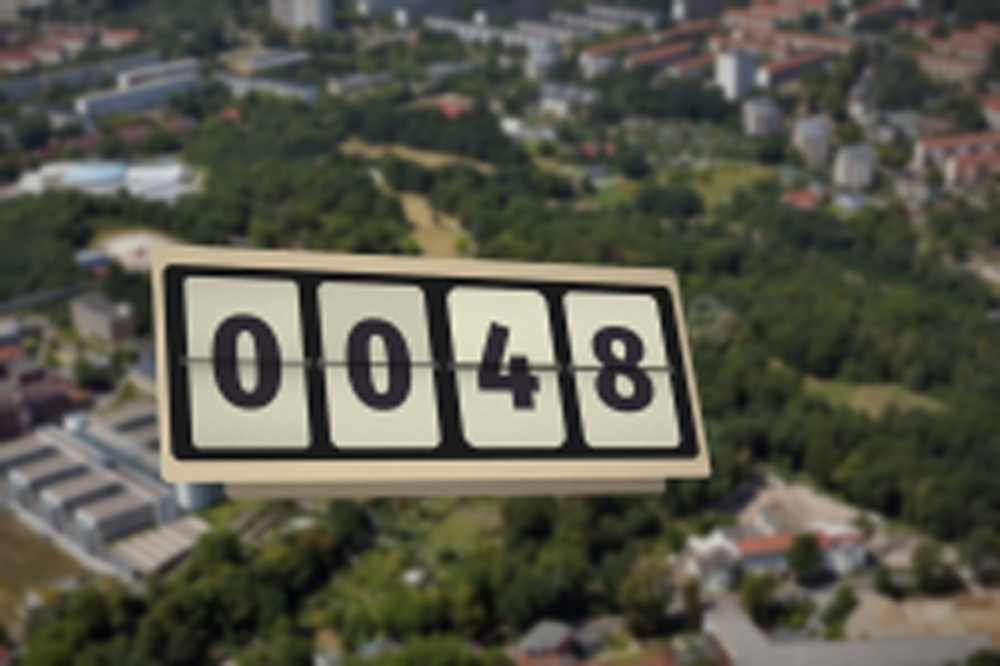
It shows 0h48
